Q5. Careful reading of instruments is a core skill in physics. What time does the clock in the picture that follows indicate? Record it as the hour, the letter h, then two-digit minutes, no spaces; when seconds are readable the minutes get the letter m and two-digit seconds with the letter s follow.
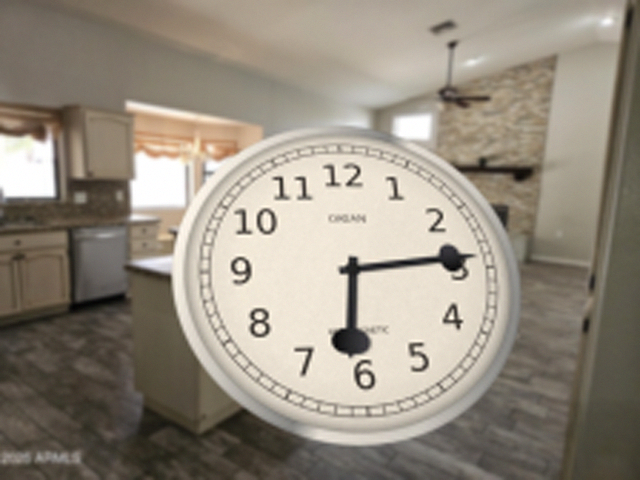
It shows 6h14
